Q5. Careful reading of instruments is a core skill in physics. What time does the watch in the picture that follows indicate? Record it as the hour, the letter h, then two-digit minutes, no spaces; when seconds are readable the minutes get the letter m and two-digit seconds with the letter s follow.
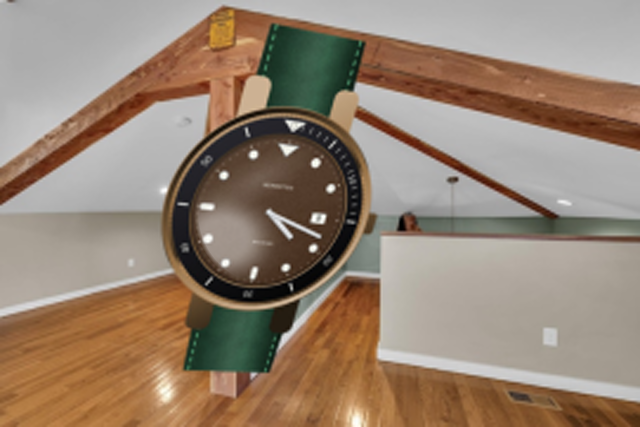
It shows 4h18
